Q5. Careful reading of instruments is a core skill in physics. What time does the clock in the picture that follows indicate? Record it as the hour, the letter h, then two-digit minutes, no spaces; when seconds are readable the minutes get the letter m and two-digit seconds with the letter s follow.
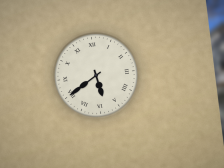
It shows 5h40
